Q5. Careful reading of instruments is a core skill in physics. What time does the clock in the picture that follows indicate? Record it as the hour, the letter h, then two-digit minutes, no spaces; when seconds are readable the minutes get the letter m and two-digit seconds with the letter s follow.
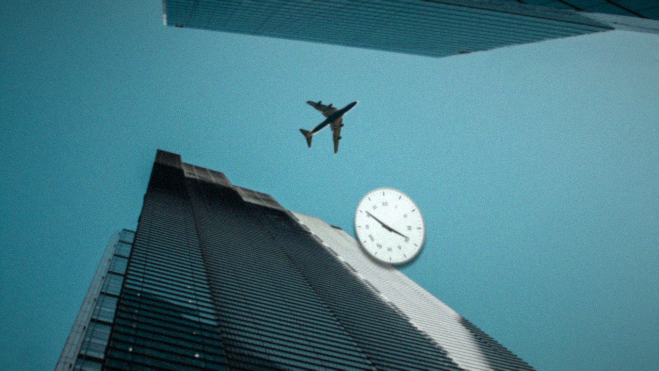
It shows 3h51
